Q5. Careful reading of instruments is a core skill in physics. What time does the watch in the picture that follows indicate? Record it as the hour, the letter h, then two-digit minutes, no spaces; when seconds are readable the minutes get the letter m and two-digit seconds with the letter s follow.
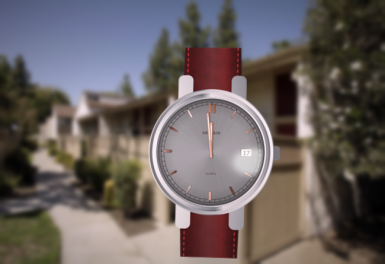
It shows 11h59
